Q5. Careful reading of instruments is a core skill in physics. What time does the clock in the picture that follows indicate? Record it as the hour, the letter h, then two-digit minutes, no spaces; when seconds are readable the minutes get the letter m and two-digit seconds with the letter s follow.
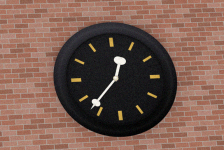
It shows 12h37
